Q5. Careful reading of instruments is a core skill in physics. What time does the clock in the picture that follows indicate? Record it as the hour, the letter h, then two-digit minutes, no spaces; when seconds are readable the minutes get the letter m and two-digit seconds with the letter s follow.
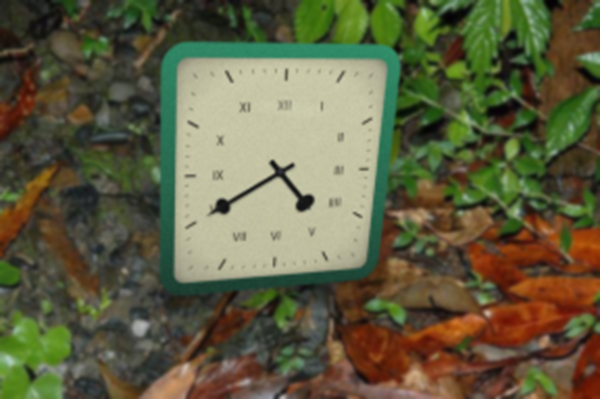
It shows 4h40
